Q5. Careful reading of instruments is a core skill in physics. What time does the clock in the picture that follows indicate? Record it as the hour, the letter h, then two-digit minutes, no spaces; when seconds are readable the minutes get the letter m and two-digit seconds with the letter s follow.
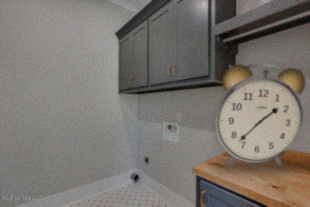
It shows 1h37
